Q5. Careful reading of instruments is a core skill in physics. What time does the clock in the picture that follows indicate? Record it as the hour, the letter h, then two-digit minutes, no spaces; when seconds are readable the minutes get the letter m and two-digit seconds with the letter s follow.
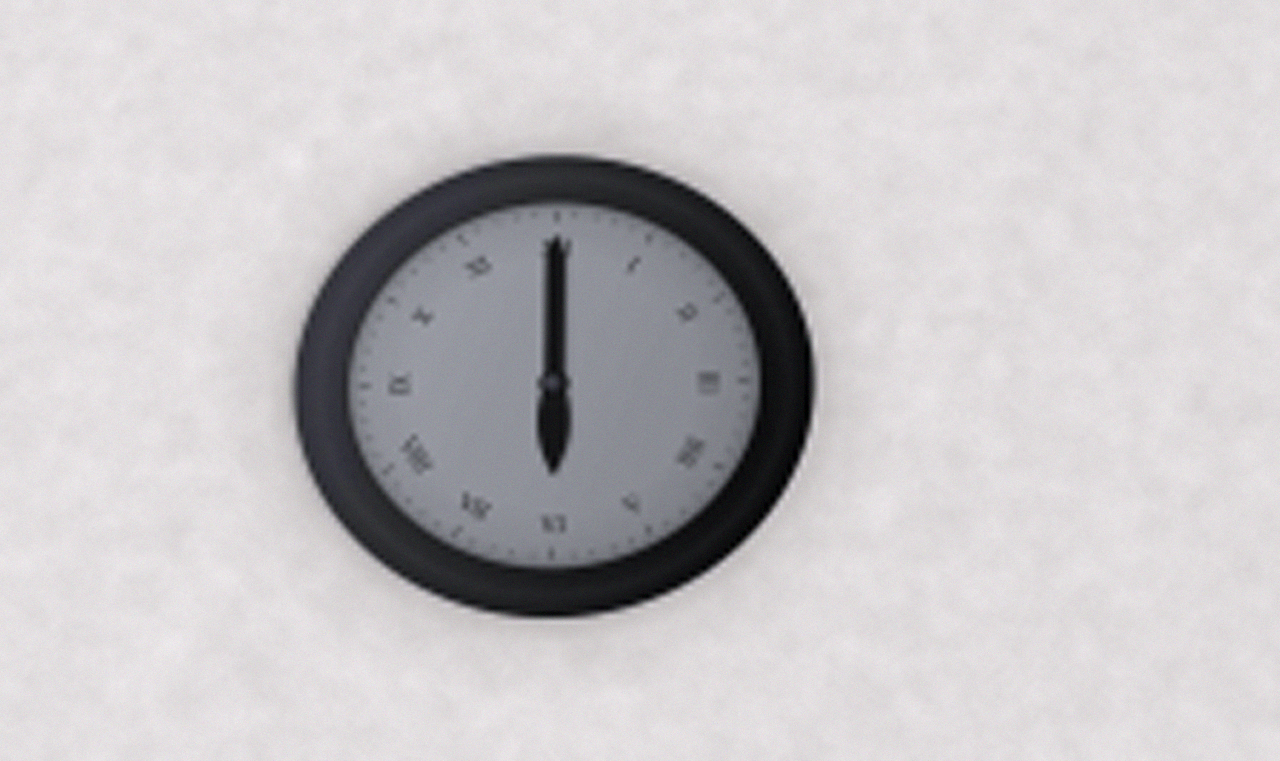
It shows 6h00
